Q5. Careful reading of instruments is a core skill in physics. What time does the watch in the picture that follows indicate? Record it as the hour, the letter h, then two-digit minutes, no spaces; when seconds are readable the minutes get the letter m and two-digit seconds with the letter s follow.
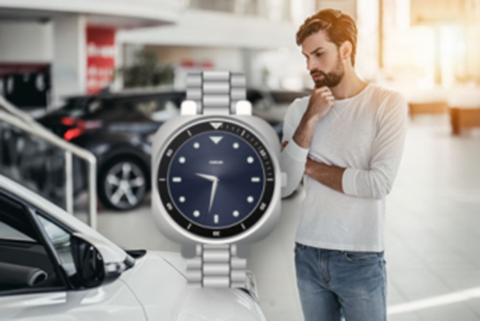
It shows 9h32
